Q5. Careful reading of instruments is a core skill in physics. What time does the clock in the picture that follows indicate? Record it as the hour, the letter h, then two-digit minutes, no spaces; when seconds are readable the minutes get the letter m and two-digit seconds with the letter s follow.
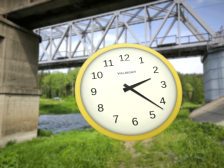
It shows 2h22
